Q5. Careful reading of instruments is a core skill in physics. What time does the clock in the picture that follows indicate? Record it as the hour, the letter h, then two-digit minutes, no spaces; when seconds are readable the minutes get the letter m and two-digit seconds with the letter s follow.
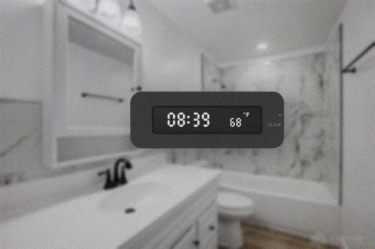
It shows 8h39
